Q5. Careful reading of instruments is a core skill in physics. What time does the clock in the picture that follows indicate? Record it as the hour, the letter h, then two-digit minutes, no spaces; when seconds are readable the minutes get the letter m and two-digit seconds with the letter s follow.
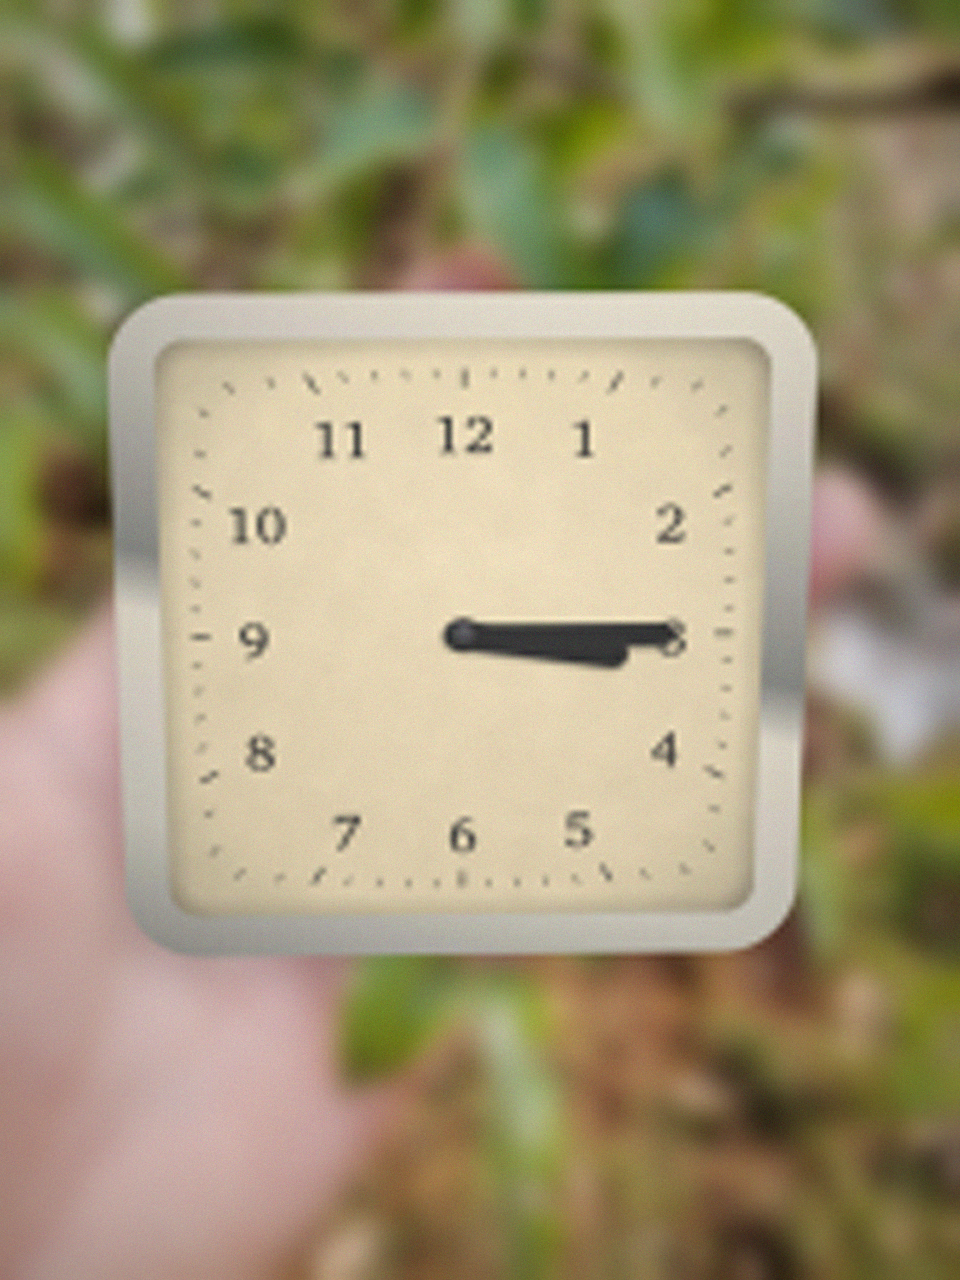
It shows 3h15
